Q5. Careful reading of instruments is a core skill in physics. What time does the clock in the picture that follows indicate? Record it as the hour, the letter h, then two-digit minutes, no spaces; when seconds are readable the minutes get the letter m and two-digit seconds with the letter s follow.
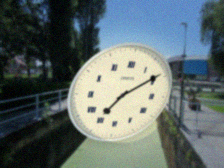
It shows 7h09
